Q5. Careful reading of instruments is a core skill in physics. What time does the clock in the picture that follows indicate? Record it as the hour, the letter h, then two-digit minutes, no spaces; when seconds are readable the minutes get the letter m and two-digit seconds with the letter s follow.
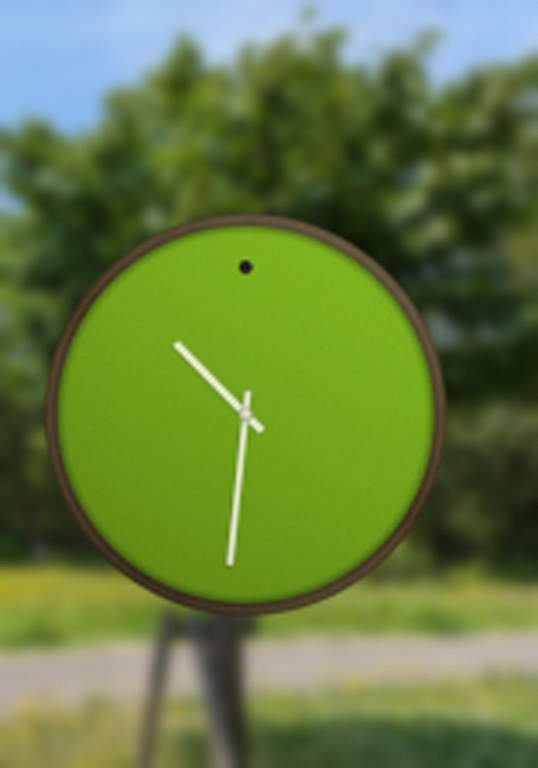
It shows 10h31
